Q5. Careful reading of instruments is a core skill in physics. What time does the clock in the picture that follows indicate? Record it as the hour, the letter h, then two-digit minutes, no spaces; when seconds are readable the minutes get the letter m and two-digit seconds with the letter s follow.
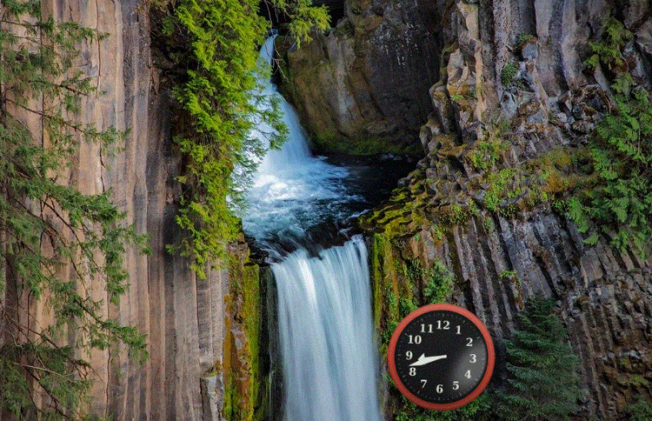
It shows 8h42
